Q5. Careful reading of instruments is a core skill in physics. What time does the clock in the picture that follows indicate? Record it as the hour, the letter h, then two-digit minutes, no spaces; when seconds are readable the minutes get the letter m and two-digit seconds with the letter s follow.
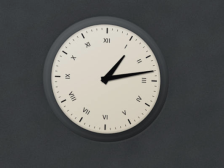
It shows 1h13
